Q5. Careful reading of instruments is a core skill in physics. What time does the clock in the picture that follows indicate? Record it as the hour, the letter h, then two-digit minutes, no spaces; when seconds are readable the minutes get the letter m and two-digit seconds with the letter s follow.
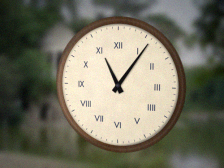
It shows 11h06
